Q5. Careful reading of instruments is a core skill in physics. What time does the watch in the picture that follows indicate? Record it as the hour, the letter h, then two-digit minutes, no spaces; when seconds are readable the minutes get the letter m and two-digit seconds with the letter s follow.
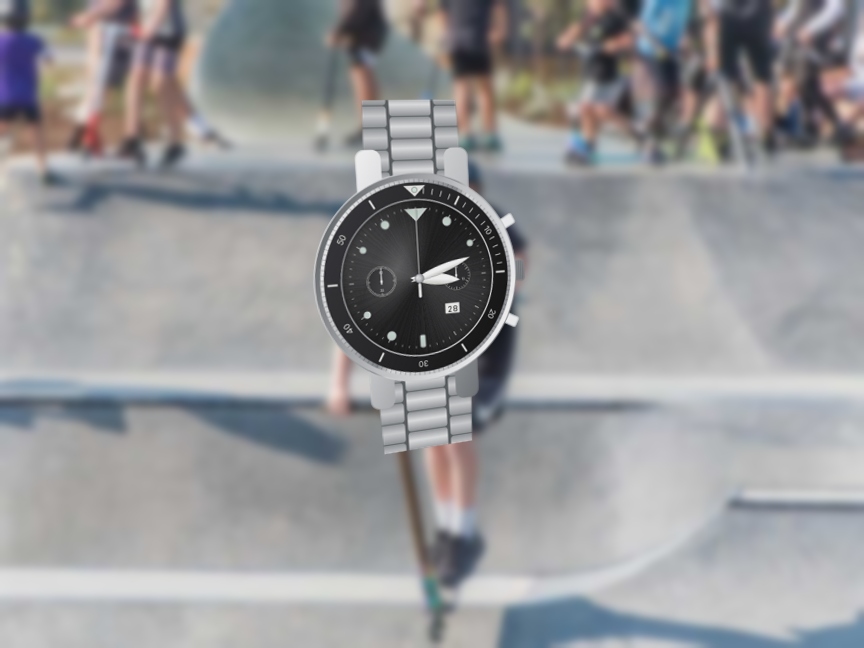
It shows 3h12
